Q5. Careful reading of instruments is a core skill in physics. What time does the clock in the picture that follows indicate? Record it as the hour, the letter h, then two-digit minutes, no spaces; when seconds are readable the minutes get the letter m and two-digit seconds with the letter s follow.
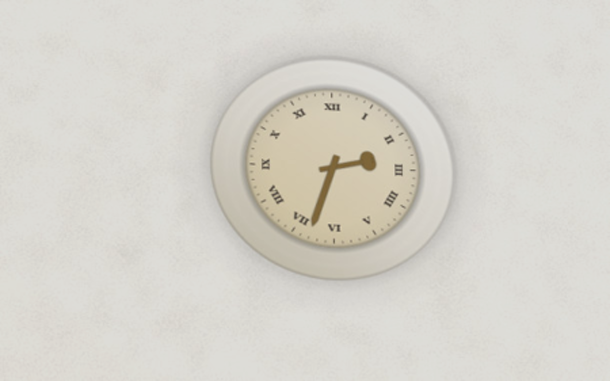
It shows 2h33
